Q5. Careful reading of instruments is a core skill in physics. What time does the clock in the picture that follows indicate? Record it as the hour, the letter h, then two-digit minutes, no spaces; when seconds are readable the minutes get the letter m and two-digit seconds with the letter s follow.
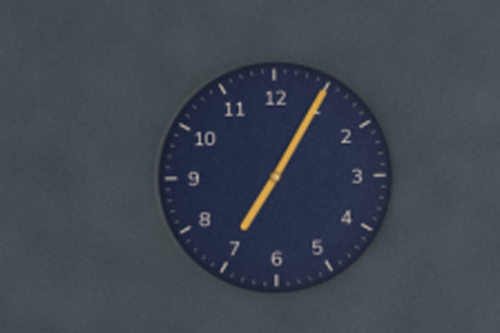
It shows 7h05
